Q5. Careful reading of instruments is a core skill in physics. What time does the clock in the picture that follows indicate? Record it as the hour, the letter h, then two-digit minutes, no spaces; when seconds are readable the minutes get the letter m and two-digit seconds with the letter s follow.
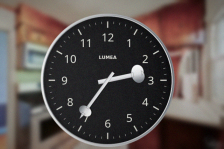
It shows 2h36
